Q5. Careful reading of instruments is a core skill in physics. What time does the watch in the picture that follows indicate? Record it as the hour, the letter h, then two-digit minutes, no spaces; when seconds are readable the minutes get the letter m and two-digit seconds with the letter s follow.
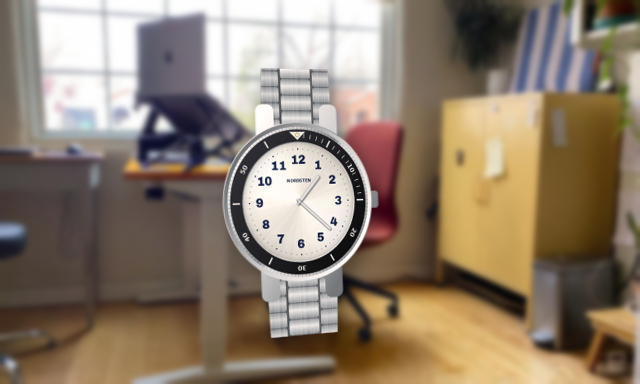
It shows 1h22
